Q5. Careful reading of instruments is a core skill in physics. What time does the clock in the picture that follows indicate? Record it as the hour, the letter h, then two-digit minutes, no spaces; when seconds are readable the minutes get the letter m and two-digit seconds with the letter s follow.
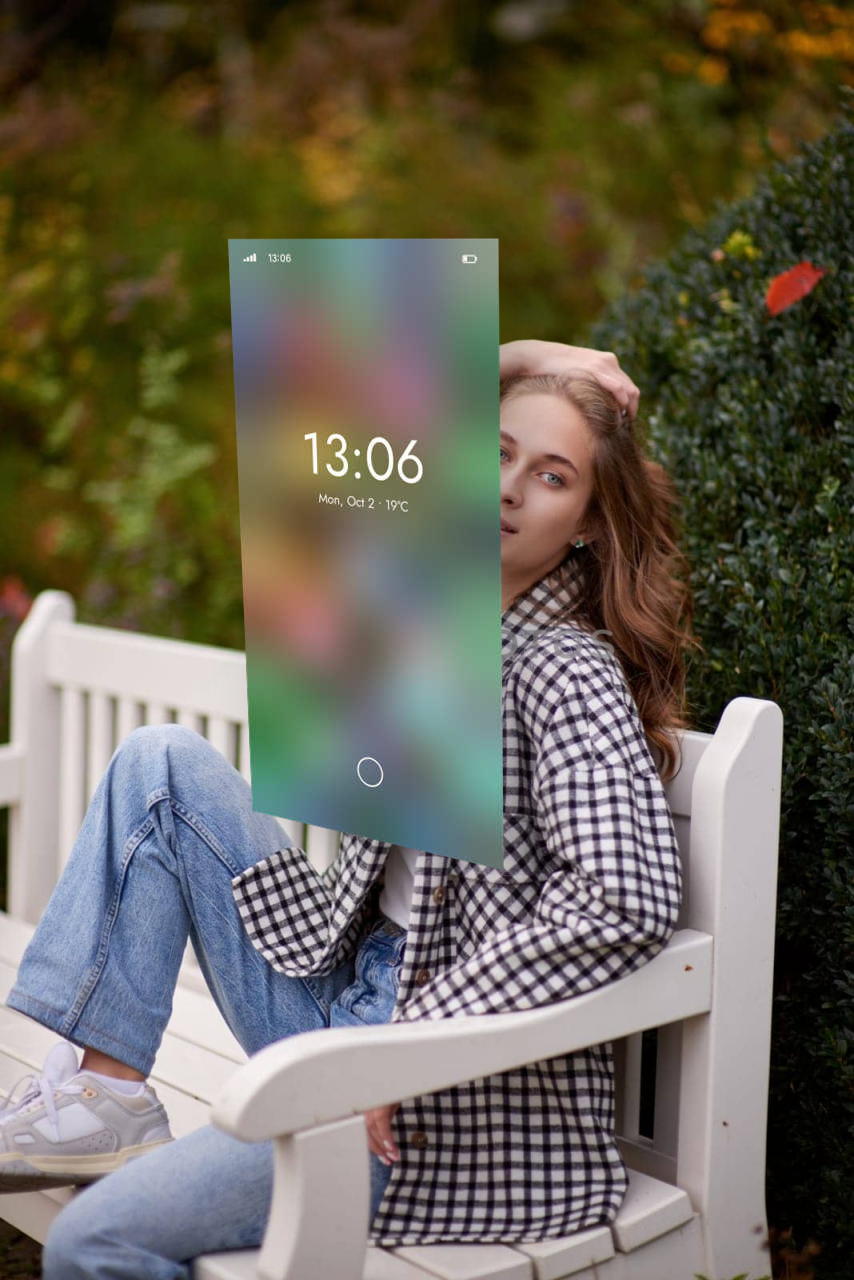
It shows 13h06
